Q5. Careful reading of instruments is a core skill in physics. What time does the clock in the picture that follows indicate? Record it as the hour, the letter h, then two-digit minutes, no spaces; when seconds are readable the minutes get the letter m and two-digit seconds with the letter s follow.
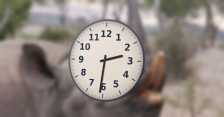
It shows 2h31
